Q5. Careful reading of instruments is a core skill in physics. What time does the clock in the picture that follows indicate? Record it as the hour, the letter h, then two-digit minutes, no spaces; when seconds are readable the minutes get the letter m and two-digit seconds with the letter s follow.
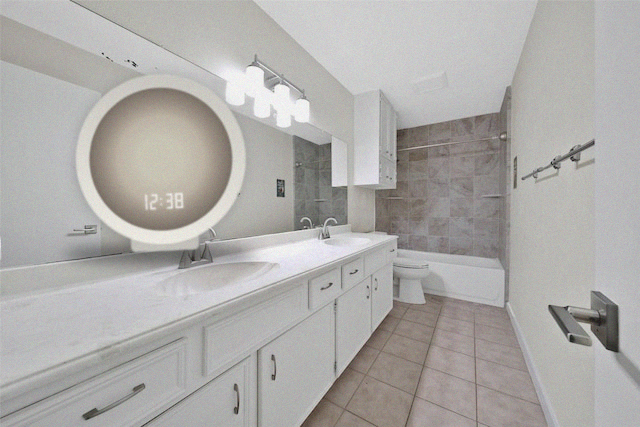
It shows 12h38
